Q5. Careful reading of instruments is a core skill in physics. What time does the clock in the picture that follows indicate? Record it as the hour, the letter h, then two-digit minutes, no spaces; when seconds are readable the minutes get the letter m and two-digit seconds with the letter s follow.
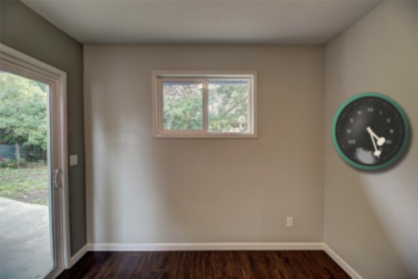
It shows 4h27
